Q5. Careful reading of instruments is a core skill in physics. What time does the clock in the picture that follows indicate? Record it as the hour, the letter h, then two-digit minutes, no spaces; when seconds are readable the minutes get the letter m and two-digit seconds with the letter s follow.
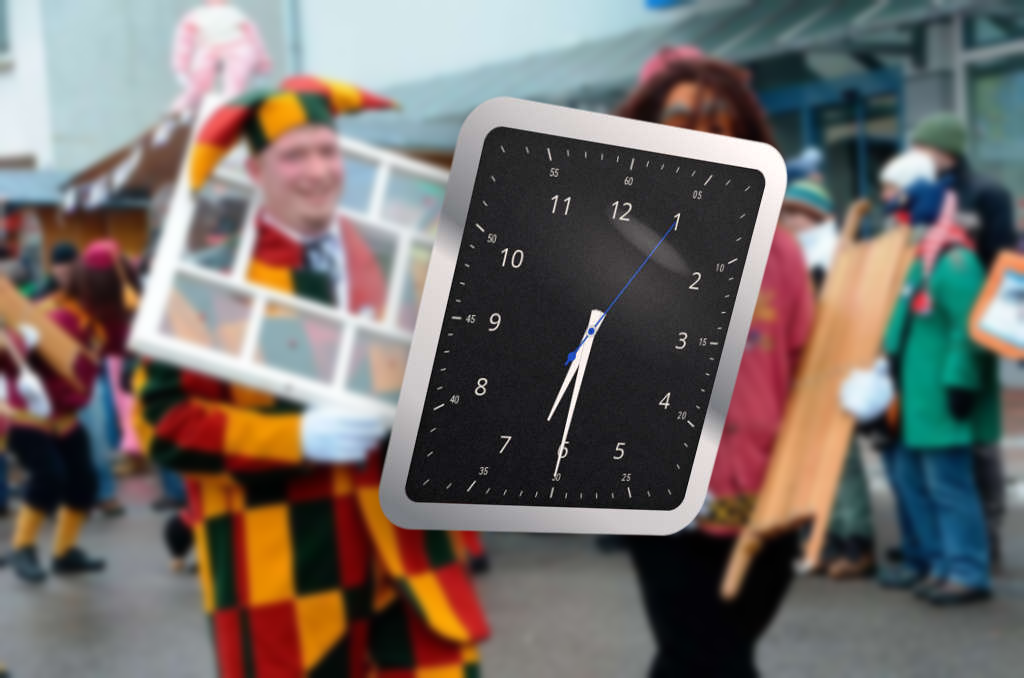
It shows 6h30m05s
